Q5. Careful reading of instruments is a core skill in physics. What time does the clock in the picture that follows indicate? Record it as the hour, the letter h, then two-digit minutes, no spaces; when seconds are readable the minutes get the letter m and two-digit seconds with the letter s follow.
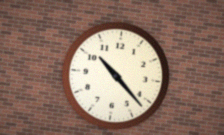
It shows 10h22
